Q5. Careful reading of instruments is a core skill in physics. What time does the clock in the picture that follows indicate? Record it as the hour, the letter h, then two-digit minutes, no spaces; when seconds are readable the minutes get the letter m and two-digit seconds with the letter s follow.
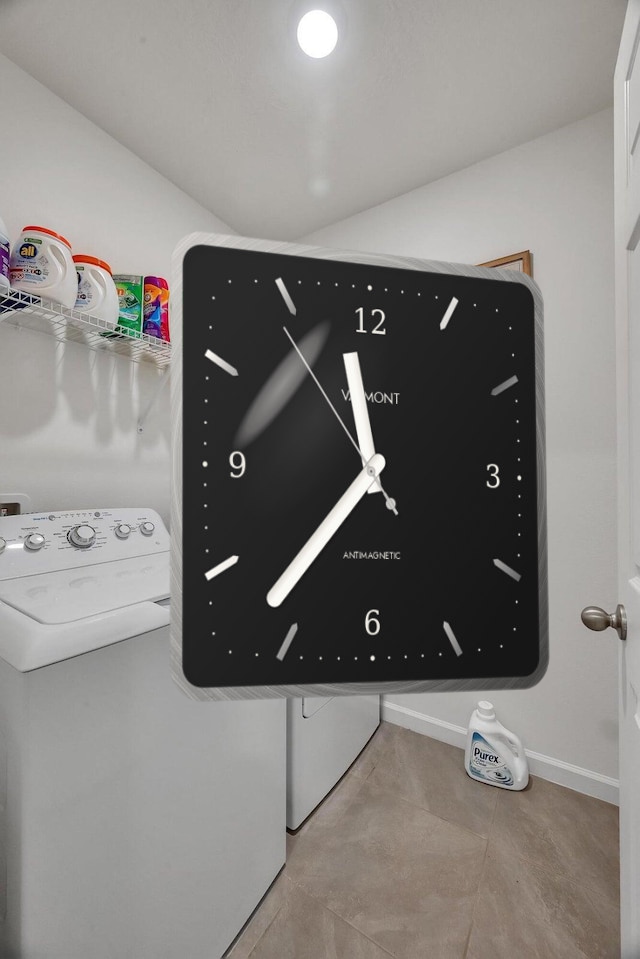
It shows 11h36m54s
